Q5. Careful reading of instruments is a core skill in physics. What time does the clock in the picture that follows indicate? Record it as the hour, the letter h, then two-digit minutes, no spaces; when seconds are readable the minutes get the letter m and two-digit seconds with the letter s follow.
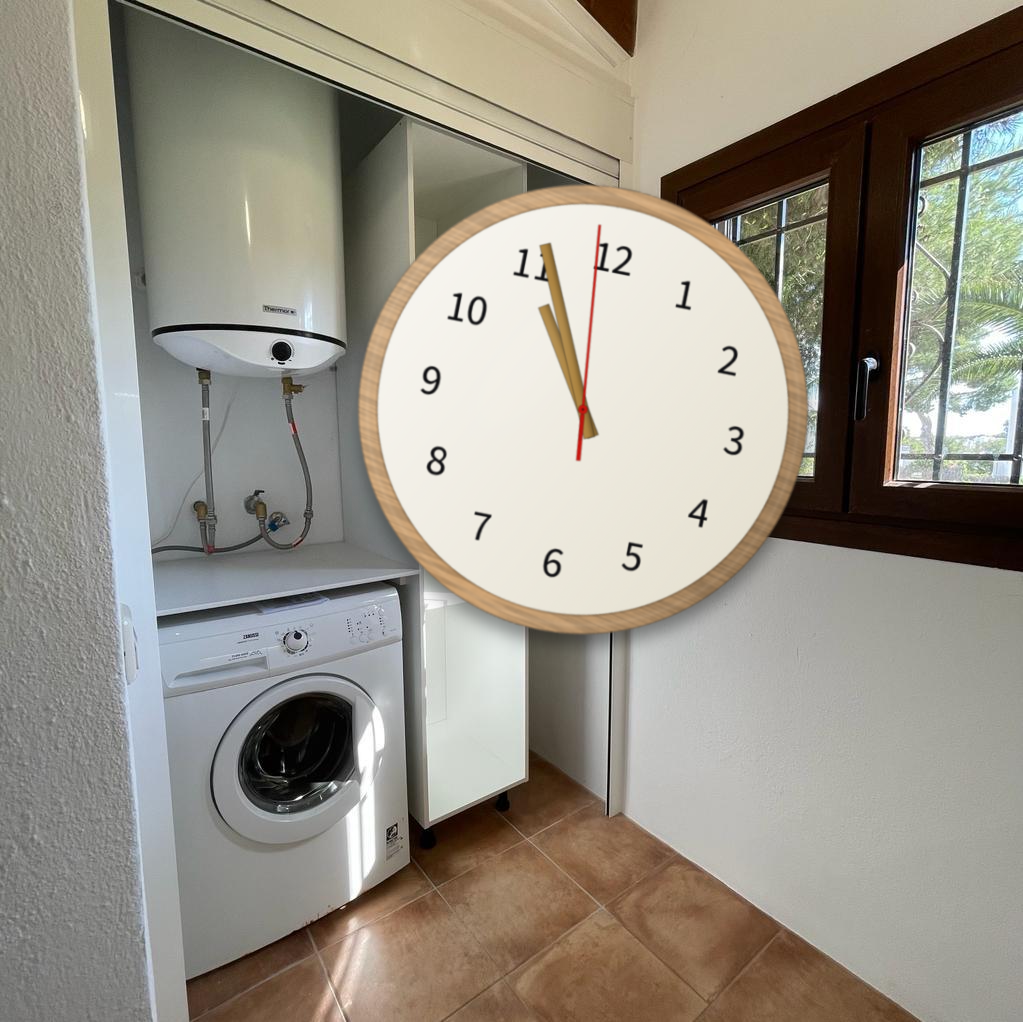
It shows 10h55m59s
